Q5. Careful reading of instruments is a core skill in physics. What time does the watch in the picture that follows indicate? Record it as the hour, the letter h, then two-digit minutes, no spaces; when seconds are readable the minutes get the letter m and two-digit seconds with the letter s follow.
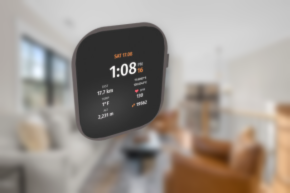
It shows 1h08
